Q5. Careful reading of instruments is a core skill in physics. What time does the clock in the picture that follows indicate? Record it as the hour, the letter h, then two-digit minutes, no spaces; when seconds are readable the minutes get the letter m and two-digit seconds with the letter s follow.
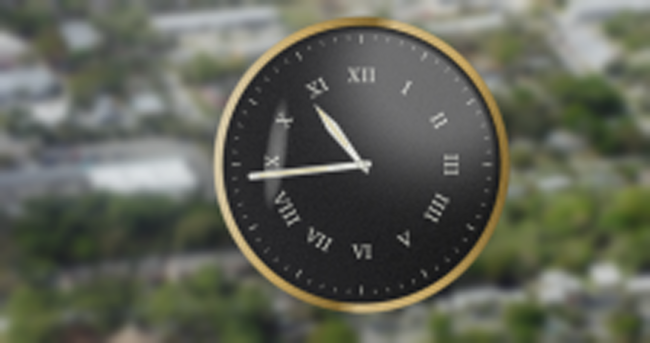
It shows 10h44
